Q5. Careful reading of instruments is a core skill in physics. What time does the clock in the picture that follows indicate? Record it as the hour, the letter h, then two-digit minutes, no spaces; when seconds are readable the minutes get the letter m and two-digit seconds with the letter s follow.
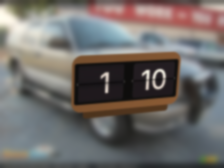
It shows 1h10
